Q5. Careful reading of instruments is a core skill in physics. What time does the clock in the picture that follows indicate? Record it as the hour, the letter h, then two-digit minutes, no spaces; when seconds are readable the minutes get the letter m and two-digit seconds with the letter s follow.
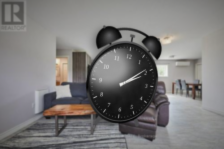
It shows 2h09
